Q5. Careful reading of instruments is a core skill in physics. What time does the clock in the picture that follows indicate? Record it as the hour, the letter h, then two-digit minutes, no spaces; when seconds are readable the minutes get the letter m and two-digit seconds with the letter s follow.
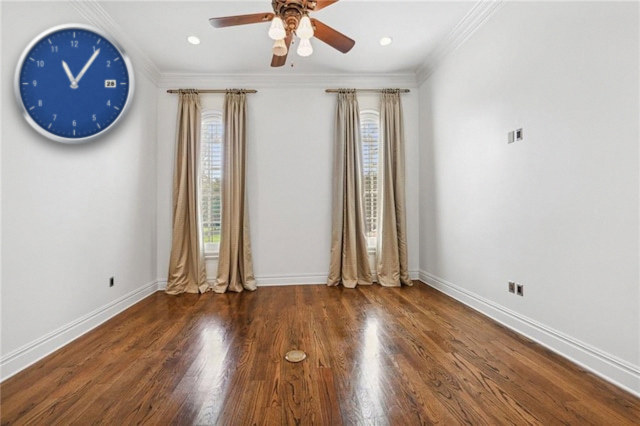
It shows 11h06
